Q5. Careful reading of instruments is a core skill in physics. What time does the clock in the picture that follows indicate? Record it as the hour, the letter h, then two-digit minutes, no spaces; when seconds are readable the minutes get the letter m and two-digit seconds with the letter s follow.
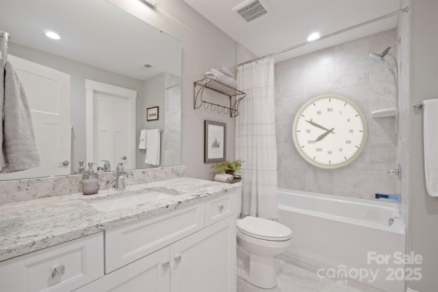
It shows 7h49
